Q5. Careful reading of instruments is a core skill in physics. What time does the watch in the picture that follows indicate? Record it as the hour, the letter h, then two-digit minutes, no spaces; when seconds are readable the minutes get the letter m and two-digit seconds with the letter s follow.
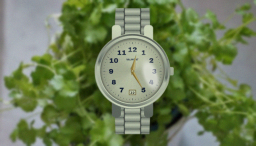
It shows 12h25
